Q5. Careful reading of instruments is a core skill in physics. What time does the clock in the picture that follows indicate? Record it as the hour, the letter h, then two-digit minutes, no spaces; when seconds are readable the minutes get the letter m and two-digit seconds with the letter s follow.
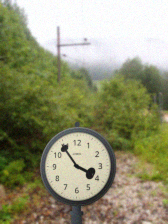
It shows 3h54
